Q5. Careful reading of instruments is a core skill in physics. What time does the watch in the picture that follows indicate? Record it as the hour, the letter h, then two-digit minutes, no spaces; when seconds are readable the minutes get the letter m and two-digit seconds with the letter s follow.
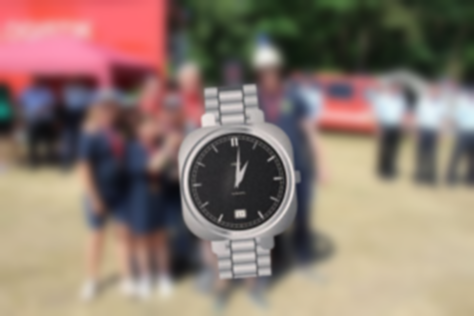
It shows 1h01
